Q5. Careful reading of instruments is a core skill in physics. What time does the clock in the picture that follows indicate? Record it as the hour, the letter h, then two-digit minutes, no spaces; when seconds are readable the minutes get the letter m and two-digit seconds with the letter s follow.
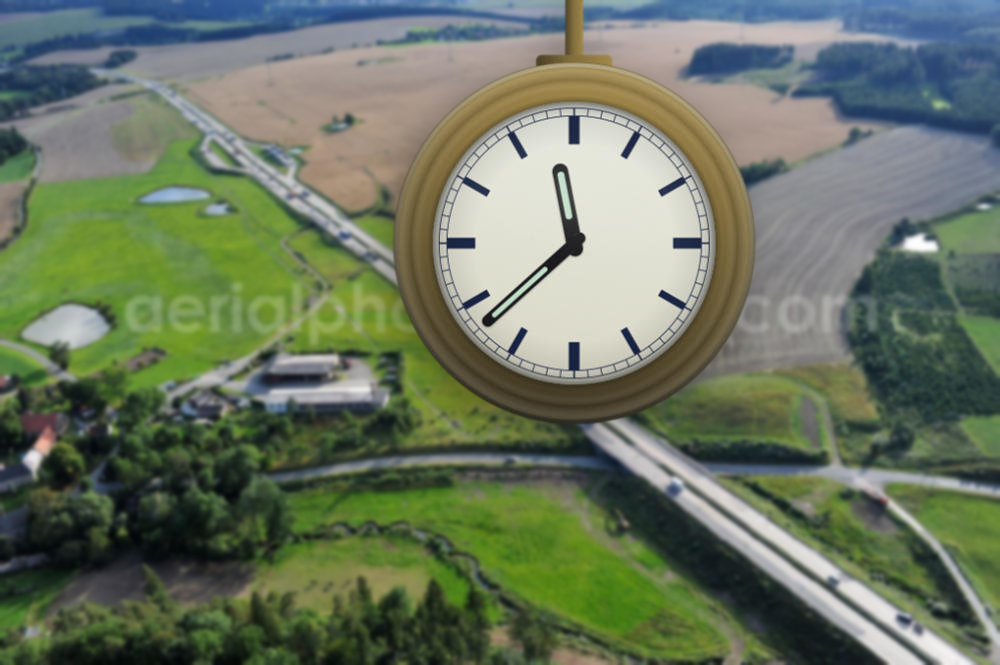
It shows 11h38
